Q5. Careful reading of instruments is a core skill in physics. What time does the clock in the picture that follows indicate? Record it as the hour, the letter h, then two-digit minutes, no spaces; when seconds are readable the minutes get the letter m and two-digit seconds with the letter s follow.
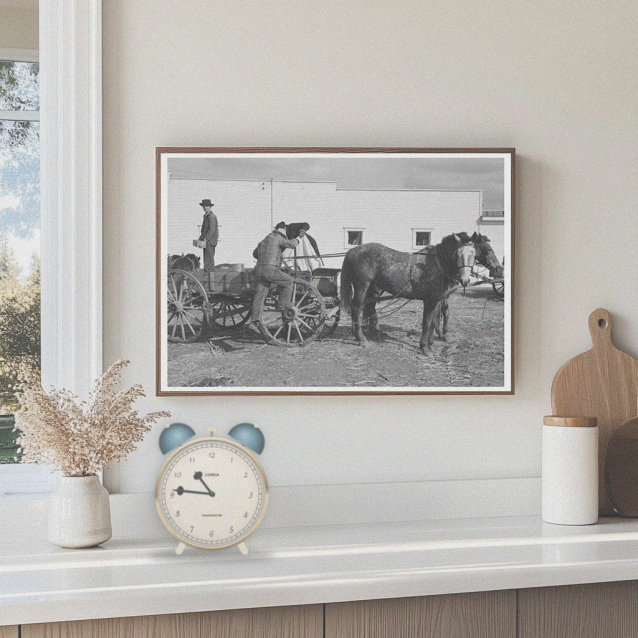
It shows 10h46
